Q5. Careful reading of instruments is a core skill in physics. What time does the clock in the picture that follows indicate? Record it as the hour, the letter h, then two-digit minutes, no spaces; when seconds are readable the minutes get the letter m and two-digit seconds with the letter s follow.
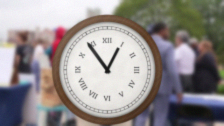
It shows 12h54
